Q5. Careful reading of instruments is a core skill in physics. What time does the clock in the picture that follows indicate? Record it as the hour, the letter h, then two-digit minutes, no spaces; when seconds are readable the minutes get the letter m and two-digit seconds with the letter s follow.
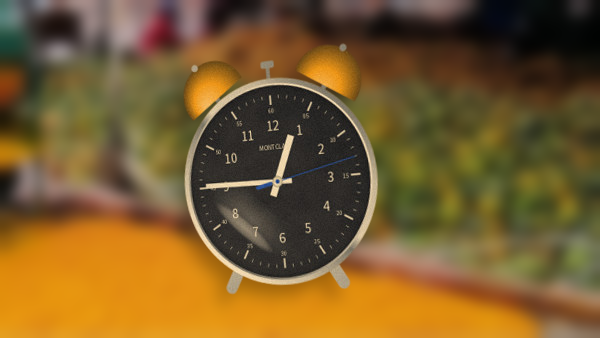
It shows 12h45m13s
